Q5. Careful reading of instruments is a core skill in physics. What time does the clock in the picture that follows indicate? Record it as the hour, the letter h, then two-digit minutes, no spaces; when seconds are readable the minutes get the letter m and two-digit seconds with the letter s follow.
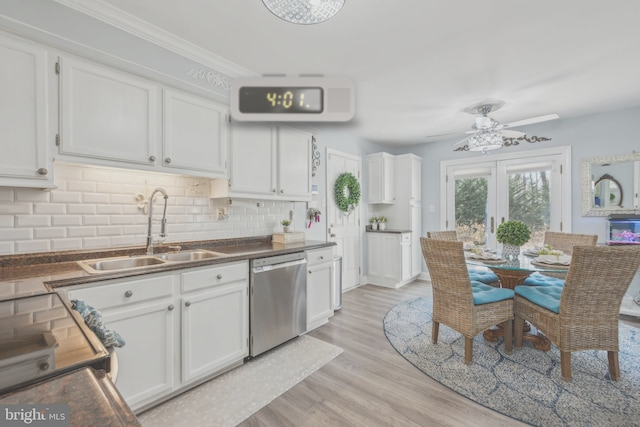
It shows 4h01
